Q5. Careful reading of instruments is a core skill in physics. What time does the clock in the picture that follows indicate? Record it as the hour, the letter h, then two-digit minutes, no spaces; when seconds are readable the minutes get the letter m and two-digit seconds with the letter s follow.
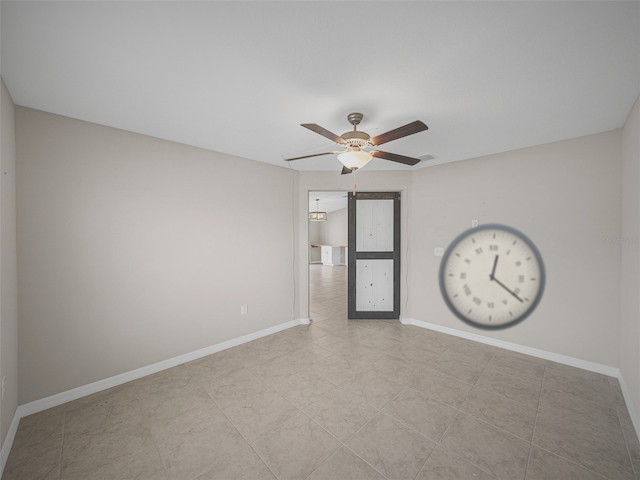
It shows 12h21
